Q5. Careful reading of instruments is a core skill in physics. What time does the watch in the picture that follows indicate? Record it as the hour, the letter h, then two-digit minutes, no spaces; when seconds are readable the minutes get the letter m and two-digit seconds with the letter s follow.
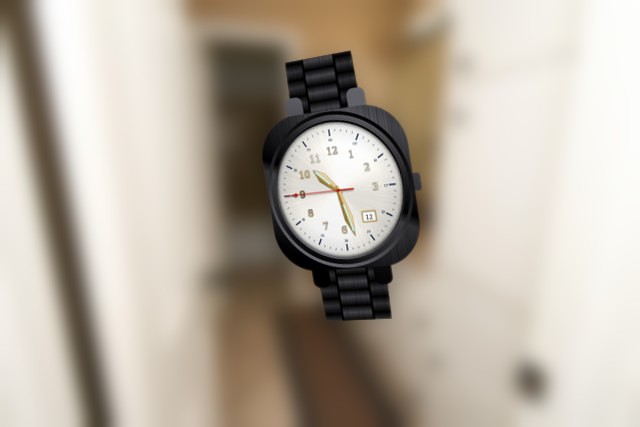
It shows 10h27m45s
